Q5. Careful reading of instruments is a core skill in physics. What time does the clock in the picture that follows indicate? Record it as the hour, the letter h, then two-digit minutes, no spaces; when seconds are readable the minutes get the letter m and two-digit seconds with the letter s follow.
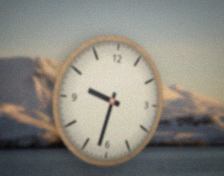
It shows 9h32
